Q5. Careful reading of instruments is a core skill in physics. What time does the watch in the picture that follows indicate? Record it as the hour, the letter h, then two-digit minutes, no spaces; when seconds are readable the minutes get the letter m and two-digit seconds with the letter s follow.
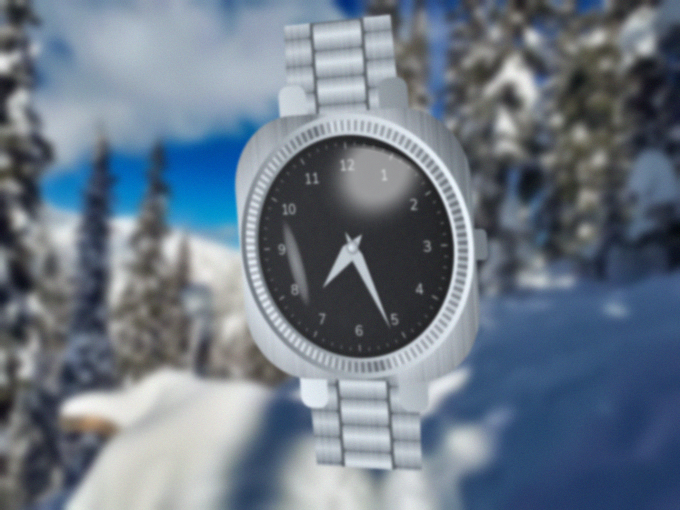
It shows 7h26
